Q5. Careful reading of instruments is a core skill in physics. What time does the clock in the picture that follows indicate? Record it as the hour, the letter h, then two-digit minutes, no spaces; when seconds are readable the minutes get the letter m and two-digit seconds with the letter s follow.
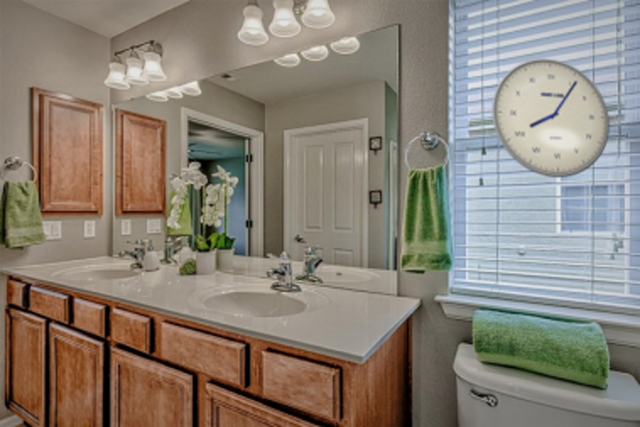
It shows 8h06
